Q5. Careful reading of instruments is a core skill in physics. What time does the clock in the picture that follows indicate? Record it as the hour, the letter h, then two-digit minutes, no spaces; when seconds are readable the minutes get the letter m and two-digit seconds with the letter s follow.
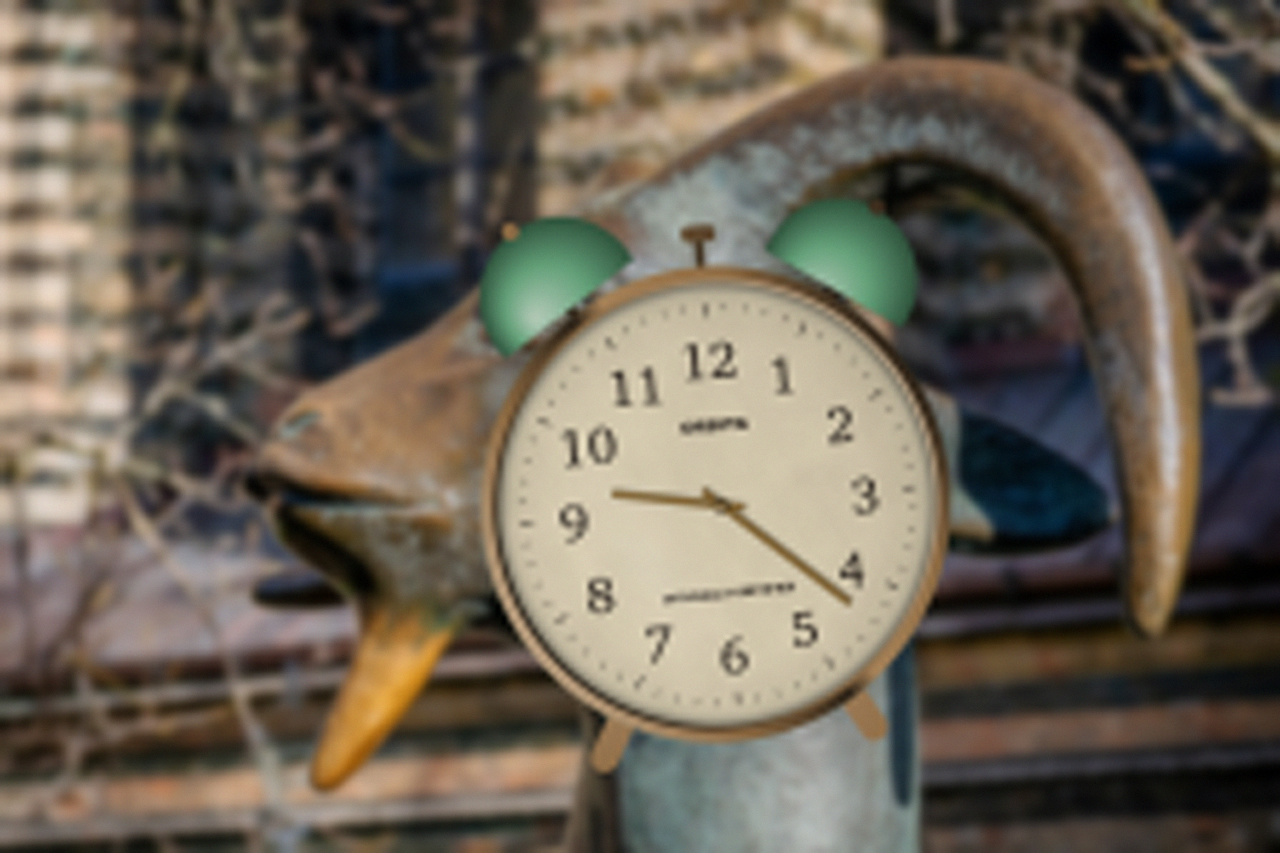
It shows 9h22
